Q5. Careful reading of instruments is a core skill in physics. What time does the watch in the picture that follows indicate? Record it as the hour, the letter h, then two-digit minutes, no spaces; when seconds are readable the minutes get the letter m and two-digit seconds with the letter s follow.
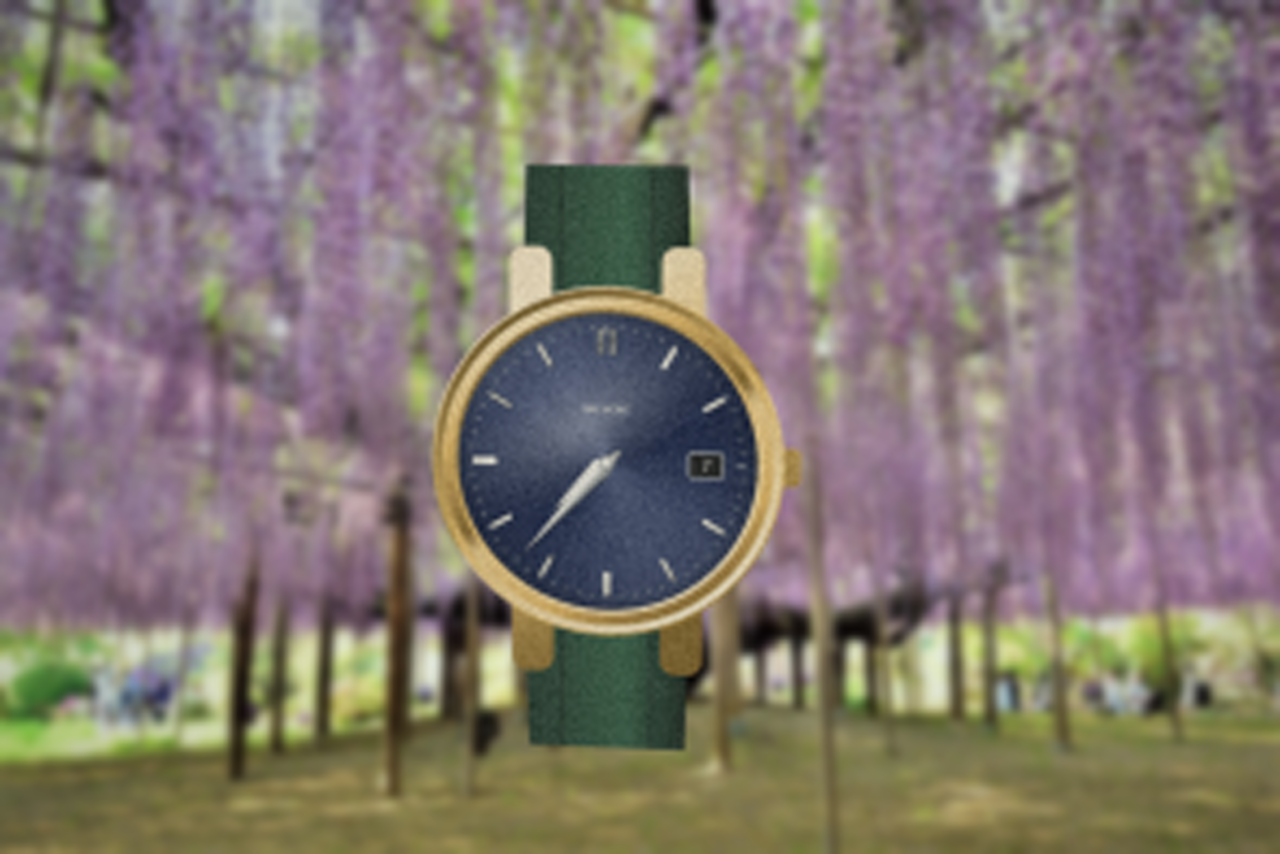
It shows 7h37
